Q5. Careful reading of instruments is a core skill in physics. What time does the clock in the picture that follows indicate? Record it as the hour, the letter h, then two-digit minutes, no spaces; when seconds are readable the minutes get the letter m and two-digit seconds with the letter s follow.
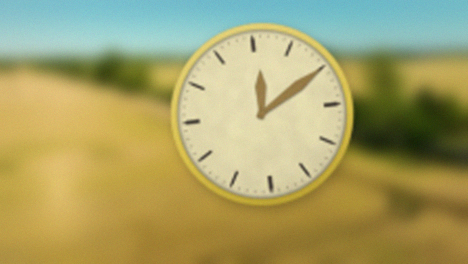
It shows 12h10
